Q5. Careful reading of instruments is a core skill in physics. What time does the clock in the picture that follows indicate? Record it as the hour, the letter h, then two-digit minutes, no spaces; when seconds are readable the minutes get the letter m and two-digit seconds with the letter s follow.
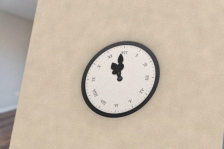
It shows 10h59
